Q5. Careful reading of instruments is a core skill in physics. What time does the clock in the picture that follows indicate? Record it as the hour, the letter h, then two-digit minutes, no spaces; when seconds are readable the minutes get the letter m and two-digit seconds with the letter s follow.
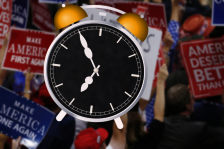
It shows 6h55
